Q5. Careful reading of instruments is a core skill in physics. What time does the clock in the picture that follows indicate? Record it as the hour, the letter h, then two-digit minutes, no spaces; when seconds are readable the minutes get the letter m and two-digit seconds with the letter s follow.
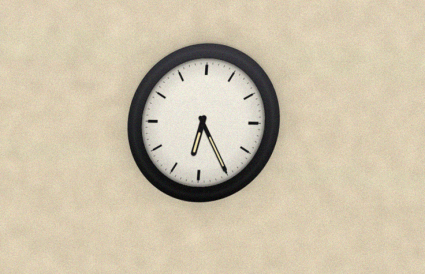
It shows 6h25
